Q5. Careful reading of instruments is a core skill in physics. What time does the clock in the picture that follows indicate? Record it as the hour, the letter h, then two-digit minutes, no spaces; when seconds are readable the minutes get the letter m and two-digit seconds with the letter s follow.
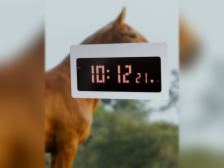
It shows 10h12m21s
